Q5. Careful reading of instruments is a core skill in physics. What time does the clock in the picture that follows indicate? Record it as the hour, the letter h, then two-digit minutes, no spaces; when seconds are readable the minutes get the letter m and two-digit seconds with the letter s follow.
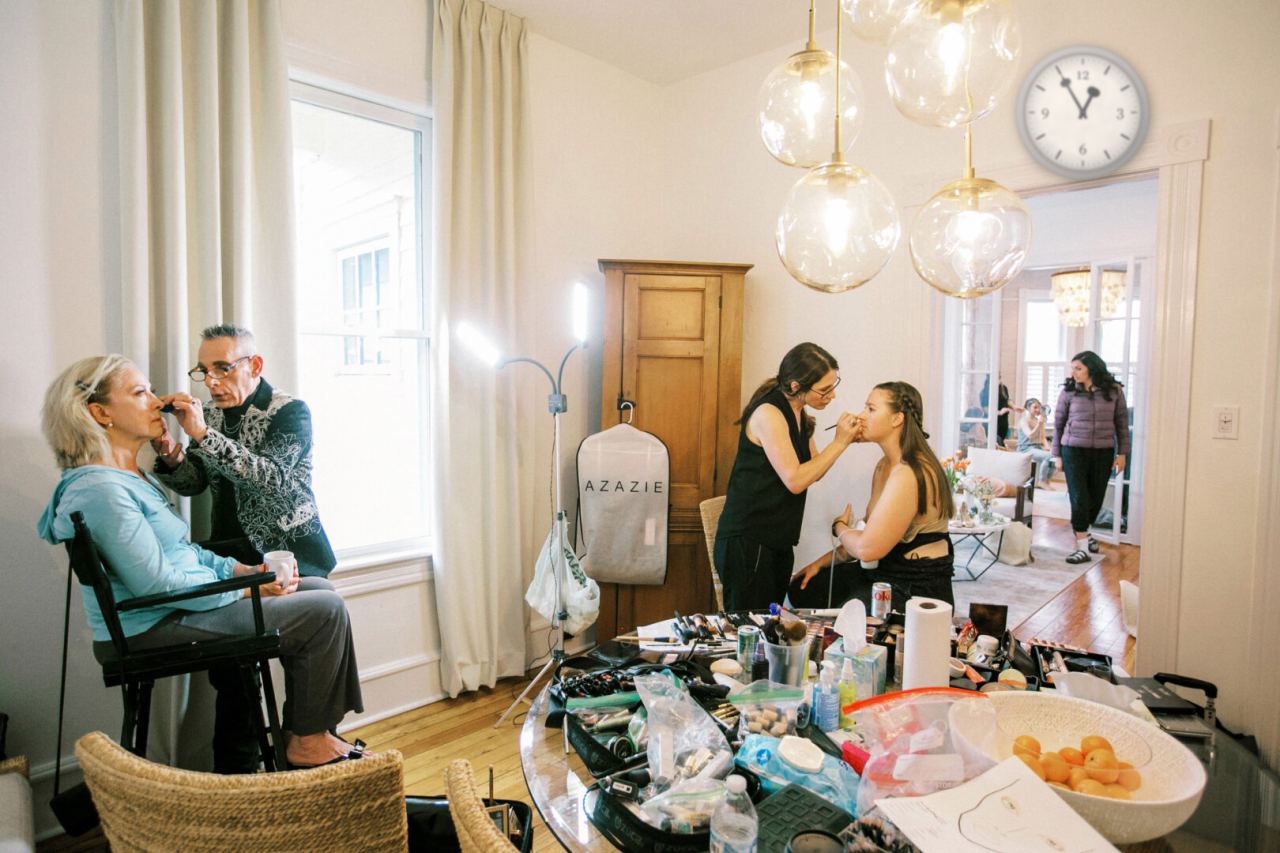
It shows 12h55
